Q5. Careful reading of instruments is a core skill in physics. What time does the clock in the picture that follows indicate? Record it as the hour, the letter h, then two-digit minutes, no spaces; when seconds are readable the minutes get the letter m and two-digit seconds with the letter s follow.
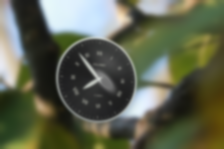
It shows 7h53
